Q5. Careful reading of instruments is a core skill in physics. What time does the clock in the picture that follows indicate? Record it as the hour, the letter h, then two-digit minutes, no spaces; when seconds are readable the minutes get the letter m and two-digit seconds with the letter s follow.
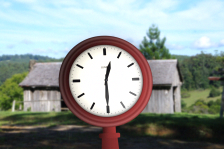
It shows 12h30
